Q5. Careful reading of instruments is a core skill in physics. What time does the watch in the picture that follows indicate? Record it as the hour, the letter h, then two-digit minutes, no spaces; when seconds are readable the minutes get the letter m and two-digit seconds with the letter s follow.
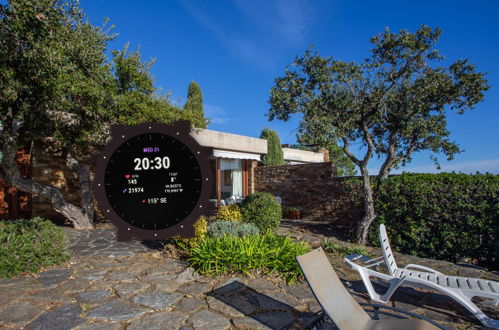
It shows 20h30
